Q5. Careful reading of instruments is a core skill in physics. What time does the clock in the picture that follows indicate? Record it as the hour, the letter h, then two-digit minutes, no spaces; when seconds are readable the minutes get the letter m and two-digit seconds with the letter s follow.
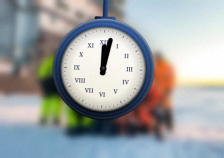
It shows 12h02
